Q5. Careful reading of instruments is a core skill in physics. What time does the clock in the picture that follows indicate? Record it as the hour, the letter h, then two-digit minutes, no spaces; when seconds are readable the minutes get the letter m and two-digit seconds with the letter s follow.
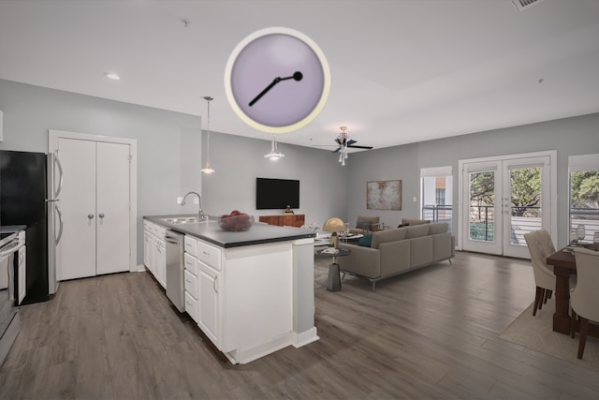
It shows 2h38
